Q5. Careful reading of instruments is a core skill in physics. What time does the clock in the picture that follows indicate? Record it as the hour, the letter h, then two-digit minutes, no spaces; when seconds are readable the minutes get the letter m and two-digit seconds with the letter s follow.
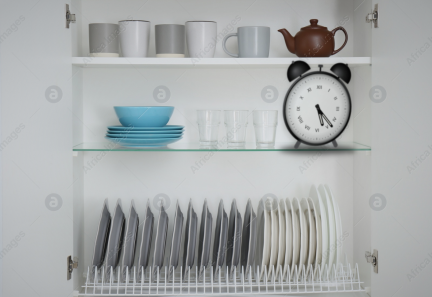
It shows 5h23
